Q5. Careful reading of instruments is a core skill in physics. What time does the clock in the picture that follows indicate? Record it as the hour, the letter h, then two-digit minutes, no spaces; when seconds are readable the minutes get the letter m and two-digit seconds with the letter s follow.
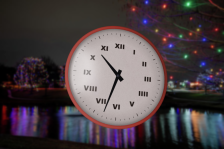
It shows 10h33
